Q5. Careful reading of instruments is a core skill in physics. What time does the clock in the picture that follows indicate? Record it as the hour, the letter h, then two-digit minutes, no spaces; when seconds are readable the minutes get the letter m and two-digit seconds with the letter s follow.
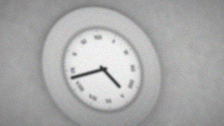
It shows 4h43
